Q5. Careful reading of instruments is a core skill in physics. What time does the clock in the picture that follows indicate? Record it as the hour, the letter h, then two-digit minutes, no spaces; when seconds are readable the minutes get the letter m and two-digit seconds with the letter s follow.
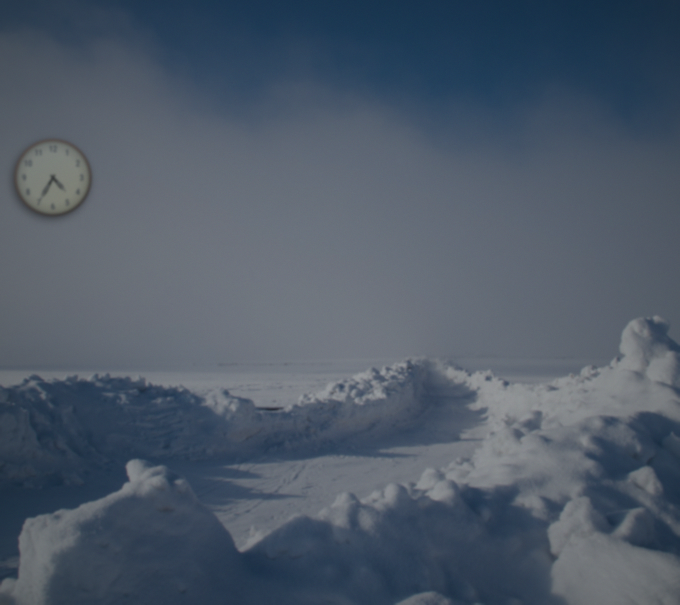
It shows 4h35
